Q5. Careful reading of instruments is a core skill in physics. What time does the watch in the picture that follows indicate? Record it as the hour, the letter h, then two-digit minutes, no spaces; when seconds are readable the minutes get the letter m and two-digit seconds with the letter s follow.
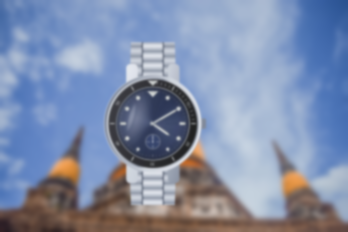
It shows 4h10
